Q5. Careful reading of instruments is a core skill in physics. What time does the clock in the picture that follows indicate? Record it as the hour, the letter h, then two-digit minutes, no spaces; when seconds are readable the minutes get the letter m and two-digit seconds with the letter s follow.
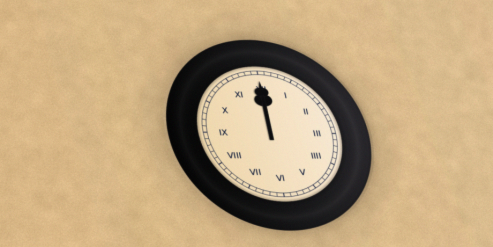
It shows 12h00
